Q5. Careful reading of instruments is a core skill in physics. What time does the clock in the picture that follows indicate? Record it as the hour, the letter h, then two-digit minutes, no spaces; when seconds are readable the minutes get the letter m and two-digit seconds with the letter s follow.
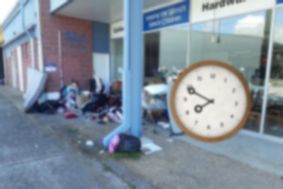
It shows 7h49
